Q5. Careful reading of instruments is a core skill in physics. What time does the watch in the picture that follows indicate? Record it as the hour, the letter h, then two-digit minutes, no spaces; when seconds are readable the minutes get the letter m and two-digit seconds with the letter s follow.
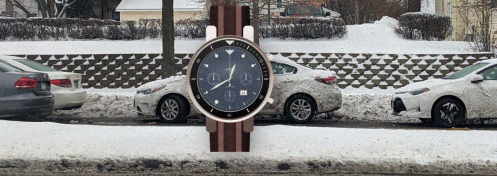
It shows 12h40
